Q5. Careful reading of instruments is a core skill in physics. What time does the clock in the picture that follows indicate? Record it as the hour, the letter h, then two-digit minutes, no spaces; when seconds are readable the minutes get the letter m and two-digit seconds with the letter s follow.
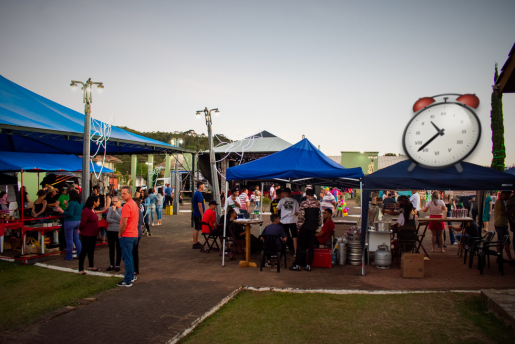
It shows 10h37
